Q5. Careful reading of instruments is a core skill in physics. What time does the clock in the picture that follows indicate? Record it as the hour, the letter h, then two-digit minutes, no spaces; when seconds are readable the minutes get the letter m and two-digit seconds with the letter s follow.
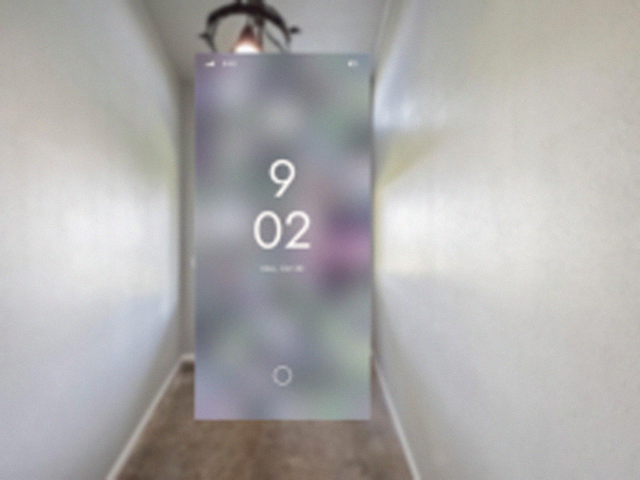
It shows 9h02
